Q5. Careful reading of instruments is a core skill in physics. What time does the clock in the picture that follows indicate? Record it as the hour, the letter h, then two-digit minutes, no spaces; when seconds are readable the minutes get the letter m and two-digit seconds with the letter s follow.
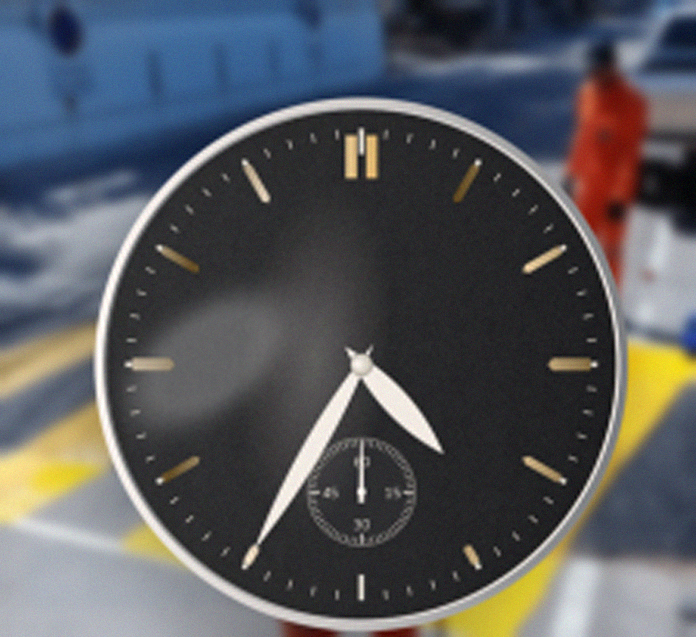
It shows 4h35
